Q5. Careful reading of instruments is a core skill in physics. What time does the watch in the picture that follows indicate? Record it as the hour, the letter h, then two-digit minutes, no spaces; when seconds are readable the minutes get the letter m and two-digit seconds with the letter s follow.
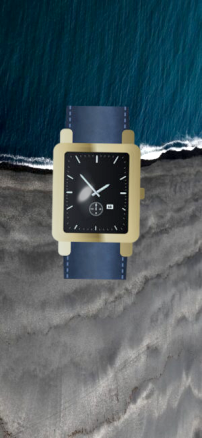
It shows 1h53
